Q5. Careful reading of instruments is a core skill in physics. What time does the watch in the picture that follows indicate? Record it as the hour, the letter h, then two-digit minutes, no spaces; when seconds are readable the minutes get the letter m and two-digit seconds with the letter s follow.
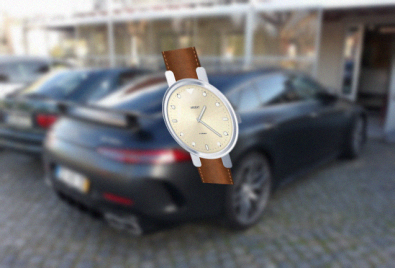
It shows 1h22
